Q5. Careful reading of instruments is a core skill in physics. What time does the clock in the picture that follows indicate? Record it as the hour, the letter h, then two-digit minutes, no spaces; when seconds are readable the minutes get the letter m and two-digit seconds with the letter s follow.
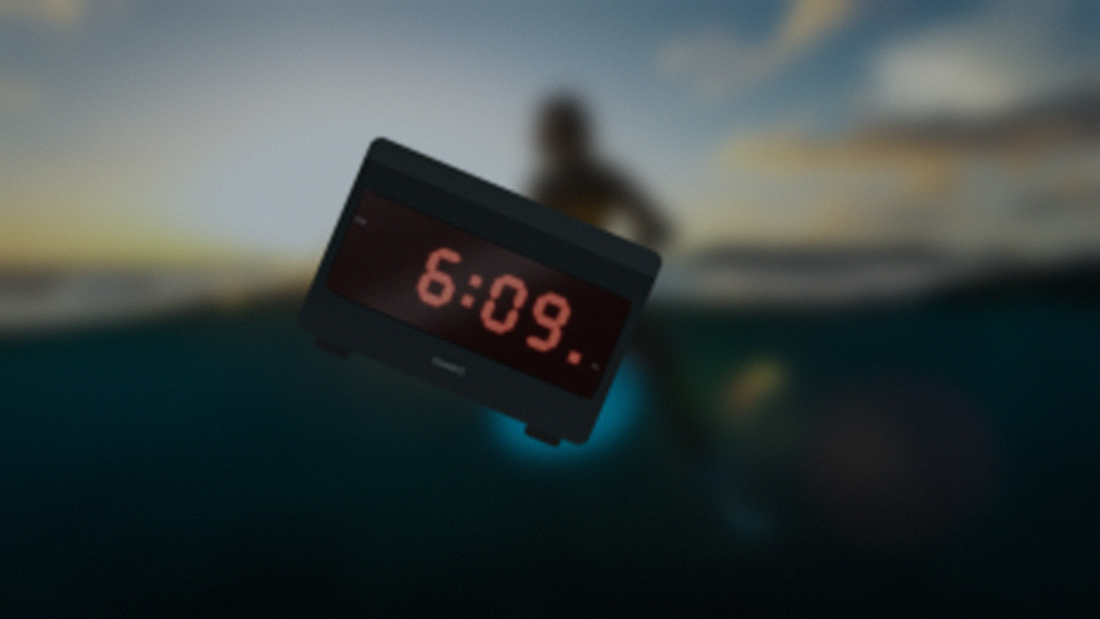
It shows 6h09
